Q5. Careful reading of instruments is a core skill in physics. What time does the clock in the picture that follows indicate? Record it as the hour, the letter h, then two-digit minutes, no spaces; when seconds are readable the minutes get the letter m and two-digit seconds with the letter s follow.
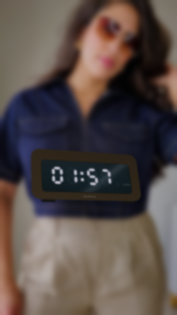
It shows 1h57
